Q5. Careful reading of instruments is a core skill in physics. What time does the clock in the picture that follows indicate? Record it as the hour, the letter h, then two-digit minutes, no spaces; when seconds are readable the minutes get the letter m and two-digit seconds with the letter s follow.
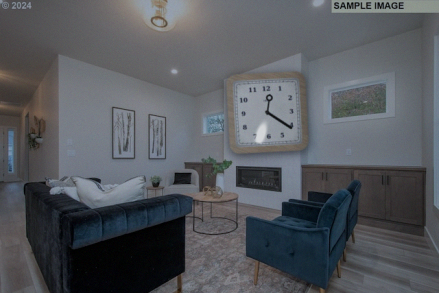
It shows 12h21
